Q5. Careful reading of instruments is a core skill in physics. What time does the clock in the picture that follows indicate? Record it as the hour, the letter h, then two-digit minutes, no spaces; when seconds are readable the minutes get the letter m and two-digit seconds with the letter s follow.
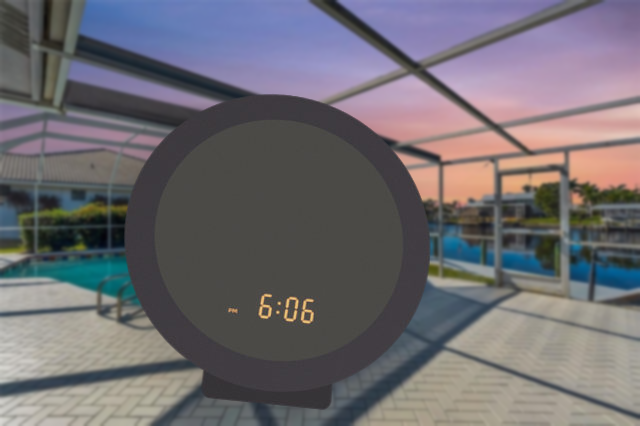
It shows 6h06
